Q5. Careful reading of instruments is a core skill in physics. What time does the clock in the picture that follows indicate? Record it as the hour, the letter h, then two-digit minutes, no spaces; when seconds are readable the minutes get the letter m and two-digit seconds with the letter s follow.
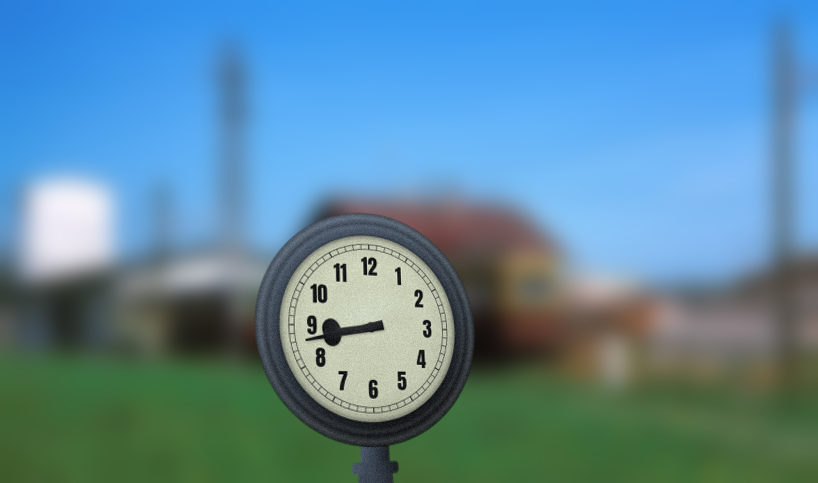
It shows 8h43
